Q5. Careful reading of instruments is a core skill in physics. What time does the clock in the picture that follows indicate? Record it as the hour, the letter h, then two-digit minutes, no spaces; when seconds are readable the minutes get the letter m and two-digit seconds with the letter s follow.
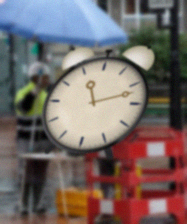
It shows 11h12
